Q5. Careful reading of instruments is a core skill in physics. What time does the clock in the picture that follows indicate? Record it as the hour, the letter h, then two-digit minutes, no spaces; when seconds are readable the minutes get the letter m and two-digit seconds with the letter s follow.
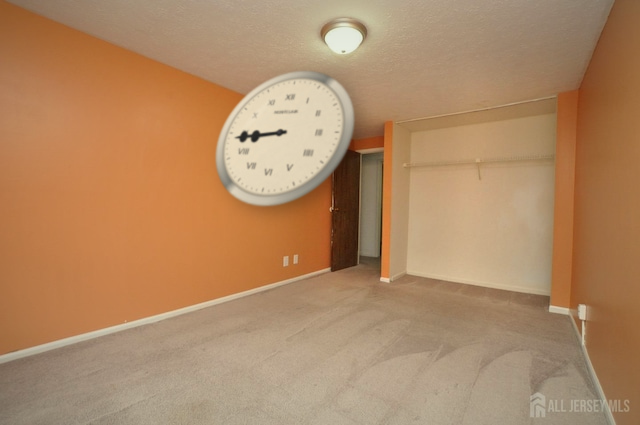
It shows 8h44
